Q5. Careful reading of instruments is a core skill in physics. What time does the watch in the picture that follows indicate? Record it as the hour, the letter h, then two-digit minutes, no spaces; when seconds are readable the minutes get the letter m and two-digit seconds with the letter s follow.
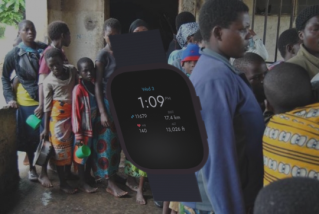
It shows 1h09
